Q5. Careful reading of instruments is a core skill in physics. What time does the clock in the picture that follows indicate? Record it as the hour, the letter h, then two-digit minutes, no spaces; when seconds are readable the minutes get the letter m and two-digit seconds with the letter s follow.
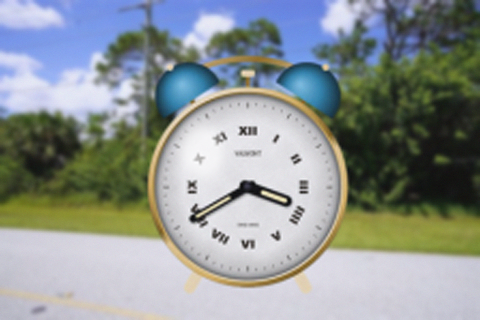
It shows 3h40
